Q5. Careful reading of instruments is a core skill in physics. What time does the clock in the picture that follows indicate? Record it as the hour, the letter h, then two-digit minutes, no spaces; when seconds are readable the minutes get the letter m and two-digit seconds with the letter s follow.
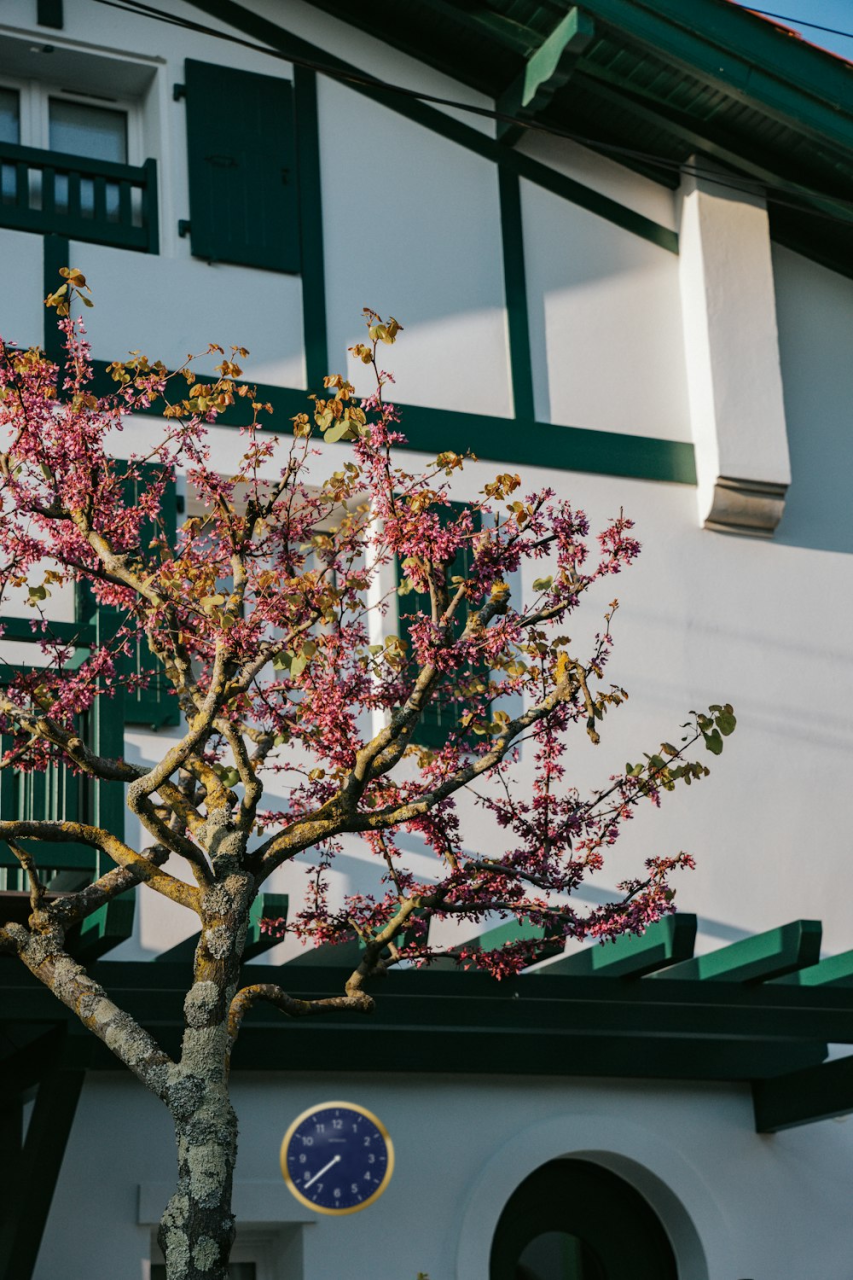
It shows 7h38
